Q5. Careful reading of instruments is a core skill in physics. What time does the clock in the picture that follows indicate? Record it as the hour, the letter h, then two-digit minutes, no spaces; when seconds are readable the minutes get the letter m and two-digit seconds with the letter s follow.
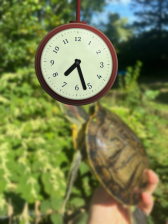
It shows 7h27
